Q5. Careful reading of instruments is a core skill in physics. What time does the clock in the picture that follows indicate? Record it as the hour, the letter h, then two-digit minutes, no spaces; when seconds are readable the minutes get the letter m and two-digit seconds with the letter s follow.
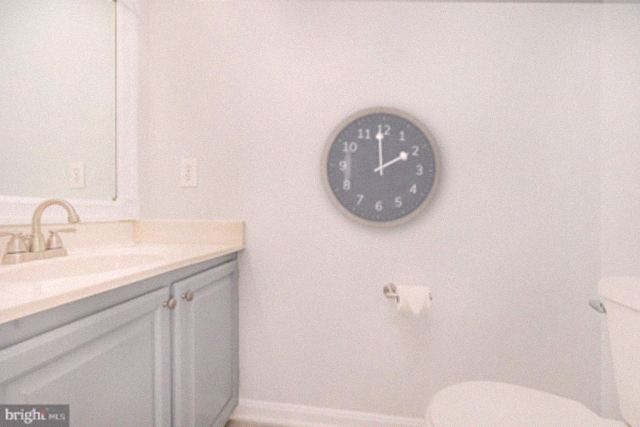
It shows 1h59
